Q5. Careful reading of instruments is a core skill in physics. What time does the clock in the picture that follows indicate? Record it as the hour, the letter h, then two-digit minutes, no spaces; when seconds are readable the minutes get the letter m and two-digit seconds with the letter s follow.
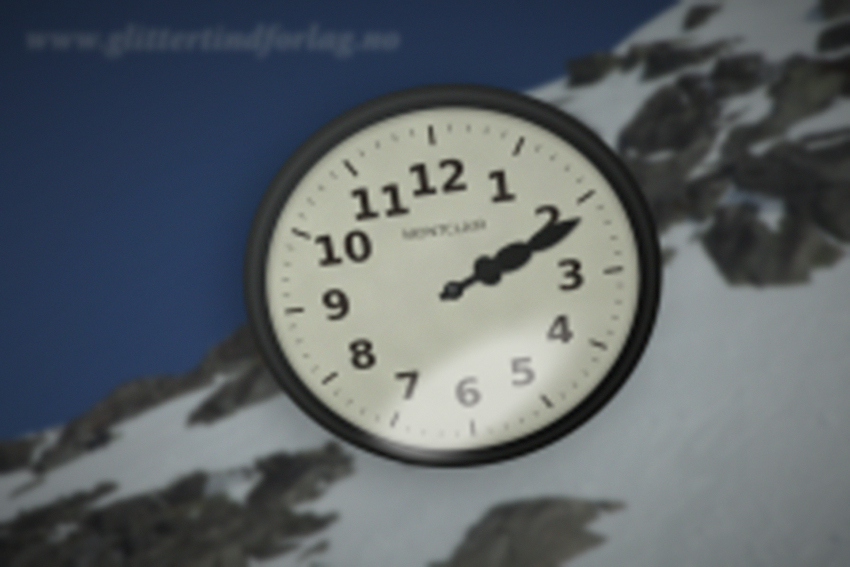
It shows 2h11
